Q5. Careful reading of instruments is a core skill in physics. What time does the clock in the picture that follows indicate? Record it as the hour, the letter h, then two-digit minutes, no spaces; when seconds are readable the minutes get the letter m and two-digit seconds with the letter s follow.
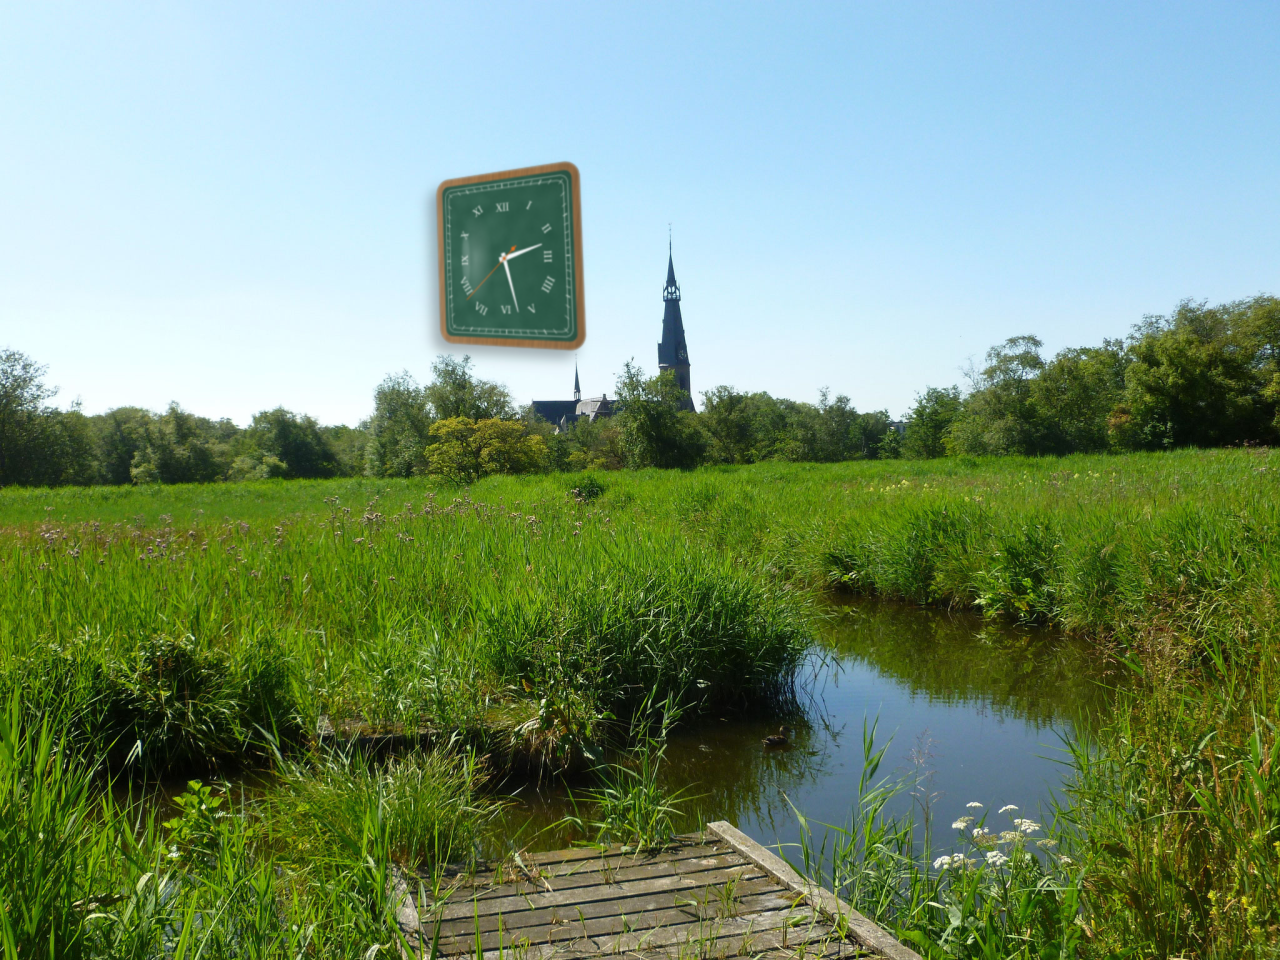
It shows 2h27m38s
